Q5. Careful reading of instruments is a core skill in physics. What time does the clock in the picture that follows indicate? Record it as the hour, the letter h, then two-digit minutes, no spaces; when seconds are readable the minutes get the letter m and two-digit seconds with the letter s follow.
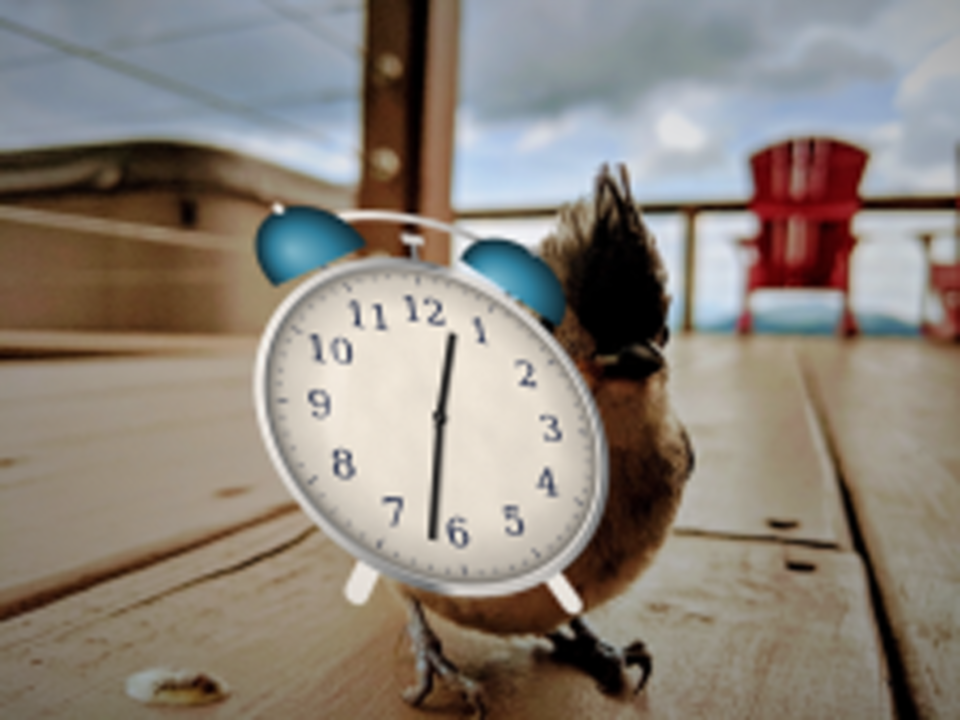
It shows 12h32
